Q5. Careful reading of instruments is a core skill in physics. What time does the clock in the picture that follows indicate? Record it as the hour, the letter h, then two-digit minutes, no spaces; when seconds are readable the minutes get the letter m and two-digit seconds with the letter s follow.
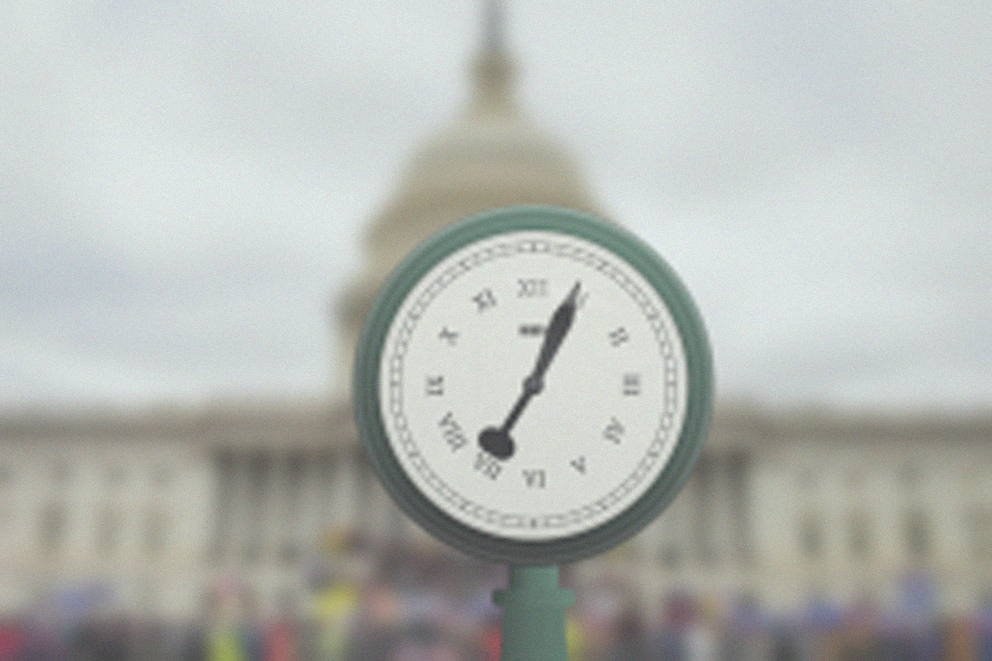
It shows 7h04
